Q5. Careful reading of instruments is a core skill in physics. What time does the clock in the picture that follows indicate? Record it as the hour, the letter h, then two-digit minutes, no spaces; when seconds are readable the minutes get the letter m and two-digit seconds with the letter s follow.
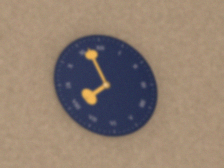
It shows 7h57
